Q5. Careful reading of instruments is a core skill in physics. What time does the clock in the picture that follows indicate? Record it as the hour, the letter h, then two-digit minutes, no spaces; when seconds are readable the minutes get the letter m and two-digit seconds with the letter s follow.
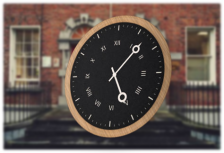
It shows 5h07
